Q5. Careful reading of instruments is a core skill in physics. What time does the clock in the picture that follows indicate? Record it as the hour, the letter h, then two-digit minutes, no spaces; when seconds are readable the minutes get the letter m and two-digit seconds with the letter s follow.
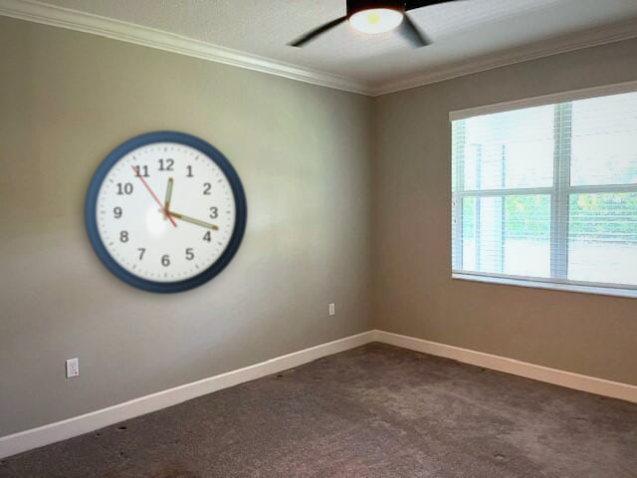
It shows 12h17m54s
